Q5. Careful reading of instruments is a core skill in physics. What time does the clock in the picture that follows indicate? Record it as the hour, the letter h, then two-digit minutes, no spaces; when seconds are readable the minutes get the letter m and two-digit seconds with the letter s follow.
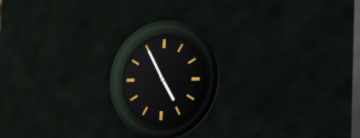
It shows 4h55
